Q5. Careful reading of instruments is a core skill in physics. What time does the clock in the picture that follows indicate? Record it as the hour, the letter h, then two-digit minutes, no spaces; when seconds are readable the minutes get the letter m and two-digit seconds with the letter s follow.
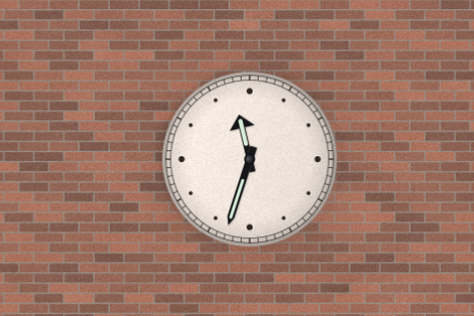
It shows 11h33
